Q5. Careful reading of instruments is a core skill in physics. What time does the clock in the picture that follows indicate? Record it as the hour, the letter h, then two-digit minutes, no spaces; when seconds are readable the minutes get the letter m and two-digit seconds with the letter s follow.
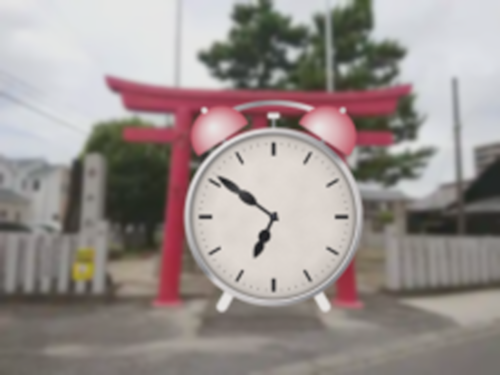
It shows 6h51
